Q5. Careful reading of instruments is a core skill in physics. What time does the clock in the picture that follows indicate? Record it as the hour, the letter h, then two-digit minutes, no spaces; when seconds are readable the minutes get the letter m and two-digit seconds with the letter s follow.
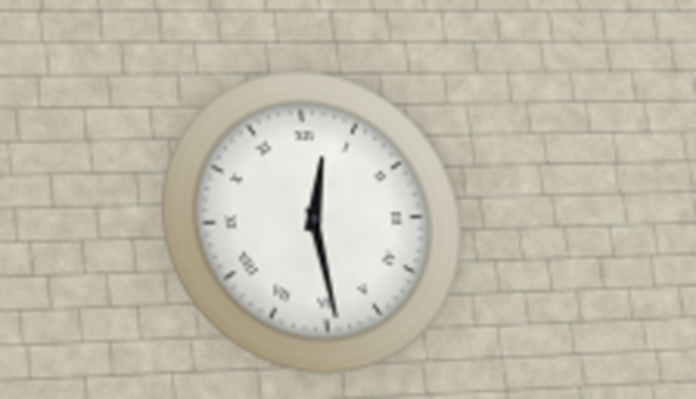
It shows 12h29
